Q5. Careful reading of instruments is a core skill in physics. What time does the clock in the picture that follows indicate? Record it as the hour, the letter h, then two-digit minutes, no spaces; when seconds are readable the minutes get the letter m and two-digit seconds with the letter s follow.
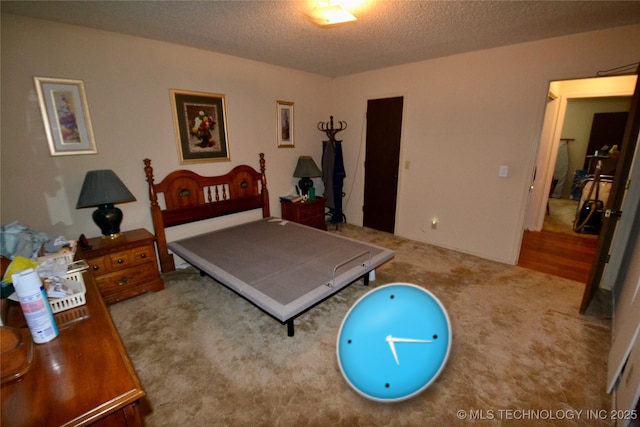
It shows 5h16
